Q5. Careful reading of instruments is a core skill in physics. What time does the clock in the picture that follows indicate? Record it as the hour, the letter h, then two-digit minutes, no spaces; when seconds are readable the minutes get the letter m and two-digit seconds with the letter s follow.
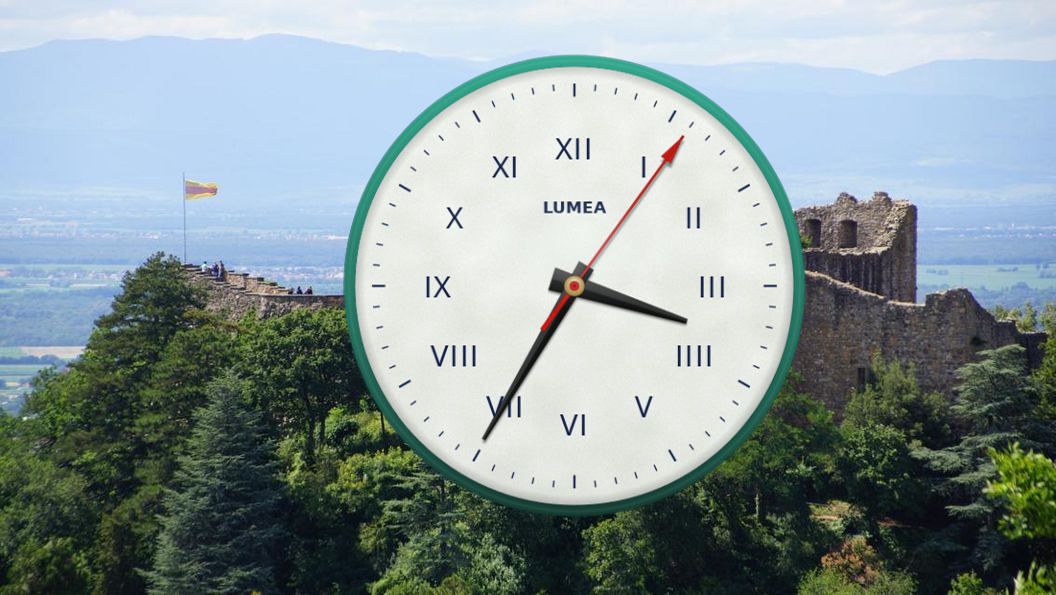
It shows 3h35m06s
